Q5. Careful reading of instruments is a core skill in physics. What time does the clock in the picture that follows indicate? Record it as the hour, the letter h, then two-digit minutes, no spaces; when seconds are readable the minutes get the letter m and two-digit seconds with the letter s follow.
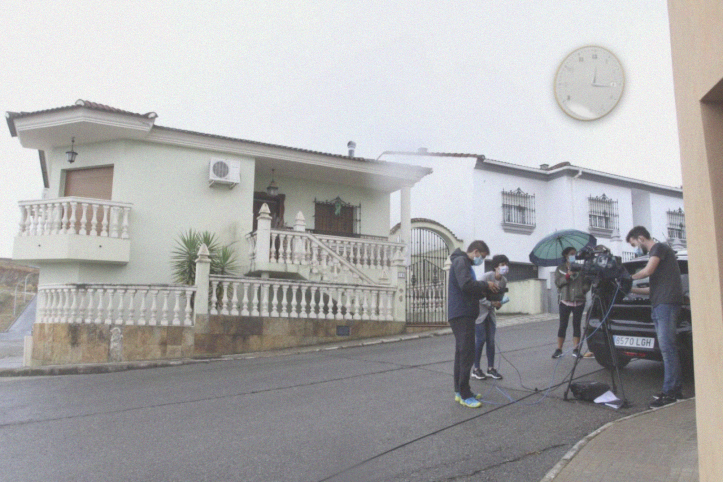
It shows 12h16
